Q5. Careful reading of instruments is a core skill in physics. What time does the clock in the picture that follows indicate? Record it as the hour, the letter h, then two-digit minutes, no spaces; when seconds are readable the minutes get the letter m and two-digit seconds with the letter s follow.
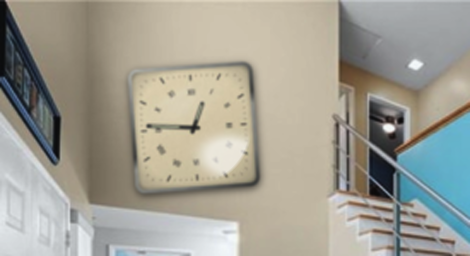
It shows 12h46
